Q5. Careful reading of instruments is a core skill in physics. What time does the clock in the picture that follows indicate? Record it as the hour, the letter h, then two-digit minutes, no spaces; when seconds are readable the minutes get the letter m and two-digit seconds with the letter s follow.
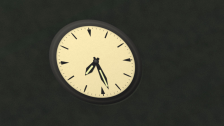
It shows 7h28
